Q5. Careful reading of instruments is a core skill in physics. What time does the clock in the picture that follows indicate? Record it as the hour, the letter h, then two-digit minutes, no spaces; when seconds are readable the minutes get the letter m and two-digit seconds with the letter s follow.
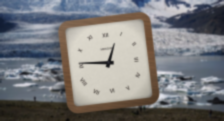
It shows 12h46
